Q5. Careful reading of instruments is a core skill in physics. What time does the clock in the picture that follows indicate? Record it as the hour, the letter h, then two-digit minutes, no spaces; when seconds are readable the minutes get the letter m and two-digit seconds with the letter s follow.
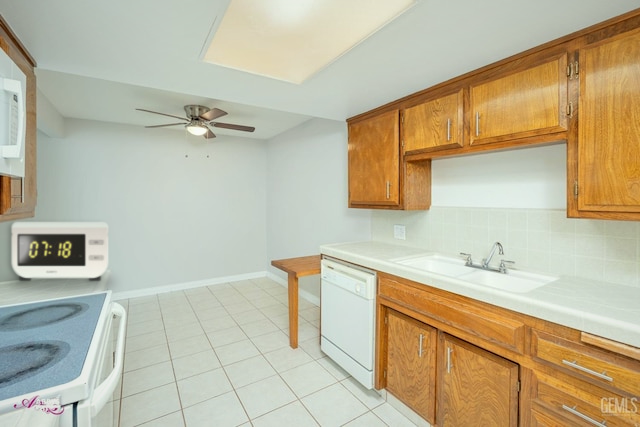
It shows 7h18
